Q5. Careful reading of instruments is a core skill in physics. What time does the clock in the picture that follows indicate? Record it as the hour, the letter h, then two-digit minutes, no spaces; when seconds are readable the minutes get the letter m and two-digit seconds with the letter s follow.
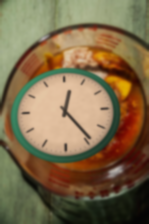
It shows 12h24
